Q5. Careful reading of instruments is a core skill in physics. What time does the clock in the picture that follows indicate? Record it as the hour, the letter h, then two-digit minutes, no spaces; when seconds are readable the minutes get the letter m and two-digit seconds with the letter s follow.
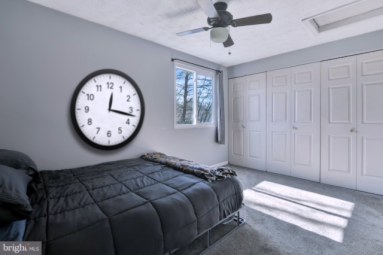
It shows 12h17
